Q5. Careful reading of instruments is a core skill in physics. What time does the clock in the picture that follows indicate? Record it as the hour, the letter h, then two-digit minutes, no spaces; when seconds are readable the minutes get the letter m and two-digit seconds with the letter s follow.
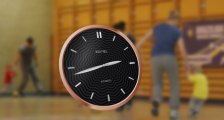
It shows 2h43
